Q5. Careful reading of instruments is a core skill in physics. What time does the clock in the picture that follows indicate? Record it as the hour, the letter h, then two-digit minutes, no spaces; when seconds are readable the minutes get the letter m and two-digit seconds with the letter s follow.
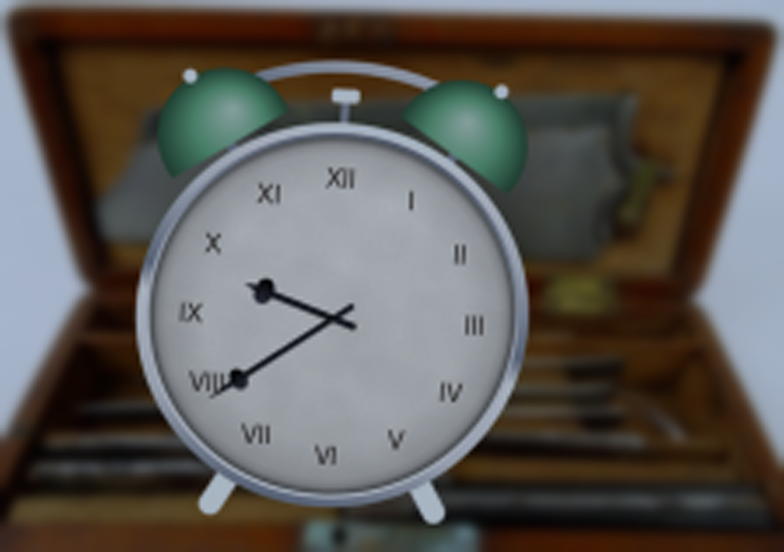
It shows 9h39
